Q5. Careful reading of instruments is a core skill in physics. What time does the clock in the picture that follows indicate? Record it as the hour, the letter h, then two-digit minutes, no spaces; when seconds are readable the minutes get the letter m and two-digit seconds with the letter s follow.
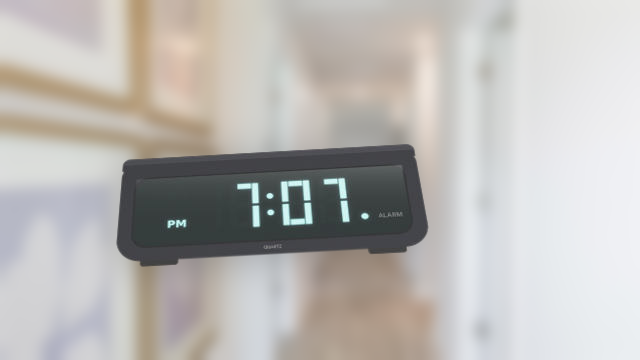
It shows 7h07
